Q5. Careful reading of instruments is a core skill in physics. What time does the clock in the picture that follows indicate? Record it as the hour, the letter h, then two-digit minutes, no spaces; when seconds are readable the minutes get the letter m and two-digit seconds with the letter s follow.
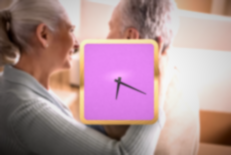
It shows 6h19
